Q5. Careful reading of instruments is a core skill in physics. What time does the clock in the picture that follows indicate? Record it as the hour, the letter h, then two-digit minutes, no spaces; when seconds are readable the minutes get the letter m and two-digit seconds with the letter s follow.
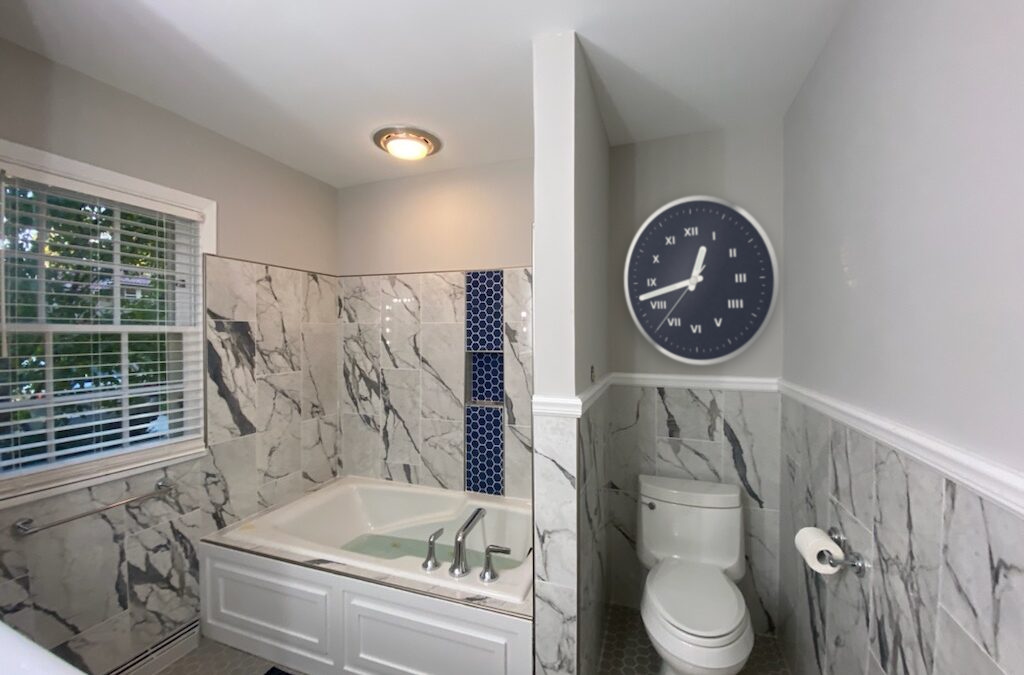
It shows 12h42m37s
